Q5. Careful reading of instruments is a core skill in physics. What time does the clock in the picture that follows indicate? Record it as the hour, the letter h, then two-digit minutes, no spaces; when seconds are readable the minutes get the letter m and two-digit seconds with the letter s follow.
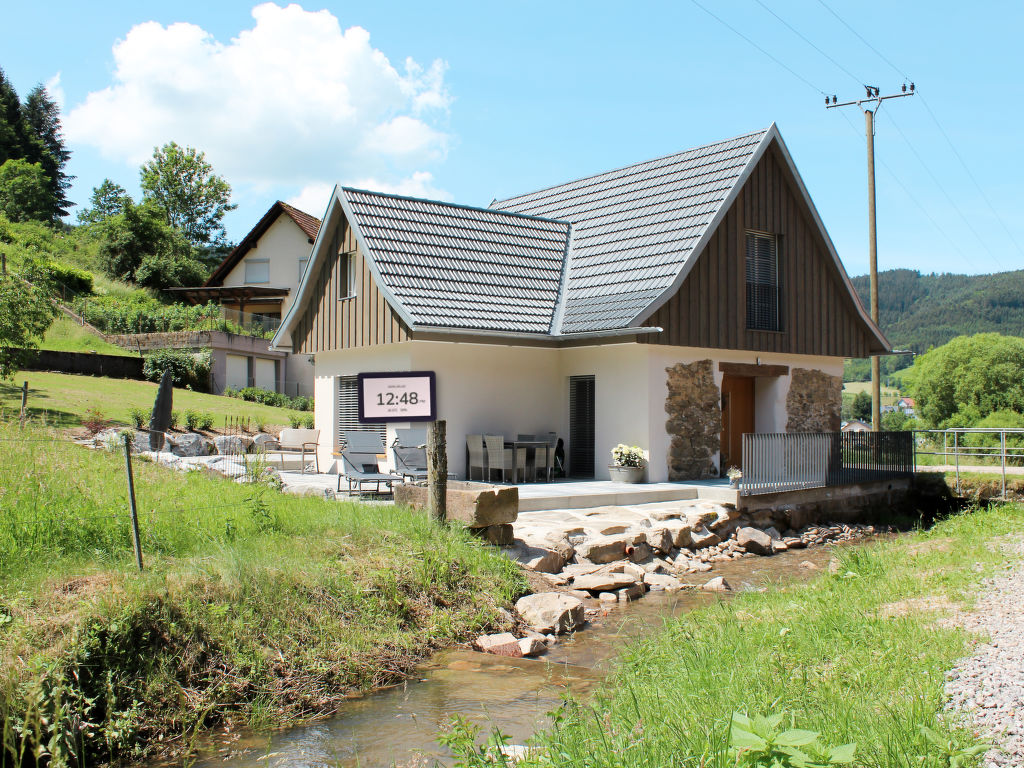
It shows 12h48
